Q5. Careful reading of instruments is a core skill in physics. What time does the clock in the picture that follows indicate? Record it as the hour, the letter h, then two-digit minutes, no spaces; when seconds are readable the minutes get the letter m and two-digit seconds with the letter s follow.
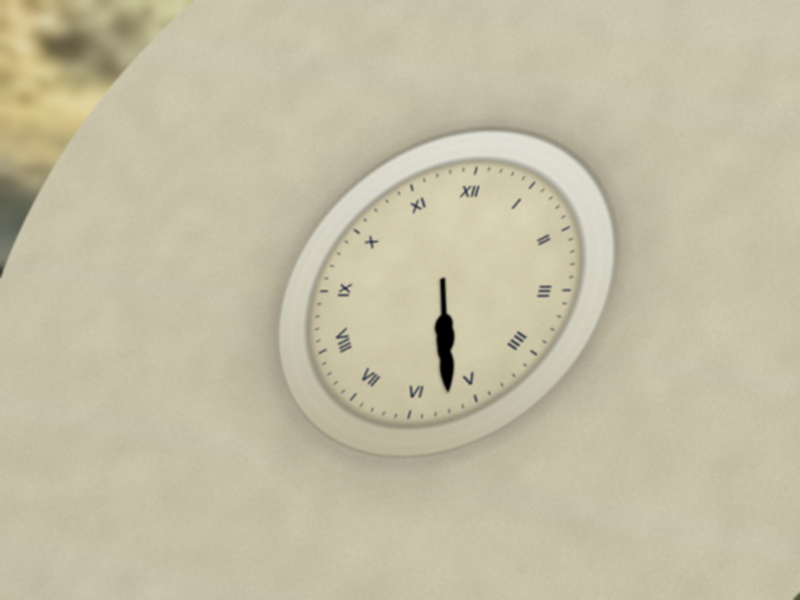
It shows 5h27
